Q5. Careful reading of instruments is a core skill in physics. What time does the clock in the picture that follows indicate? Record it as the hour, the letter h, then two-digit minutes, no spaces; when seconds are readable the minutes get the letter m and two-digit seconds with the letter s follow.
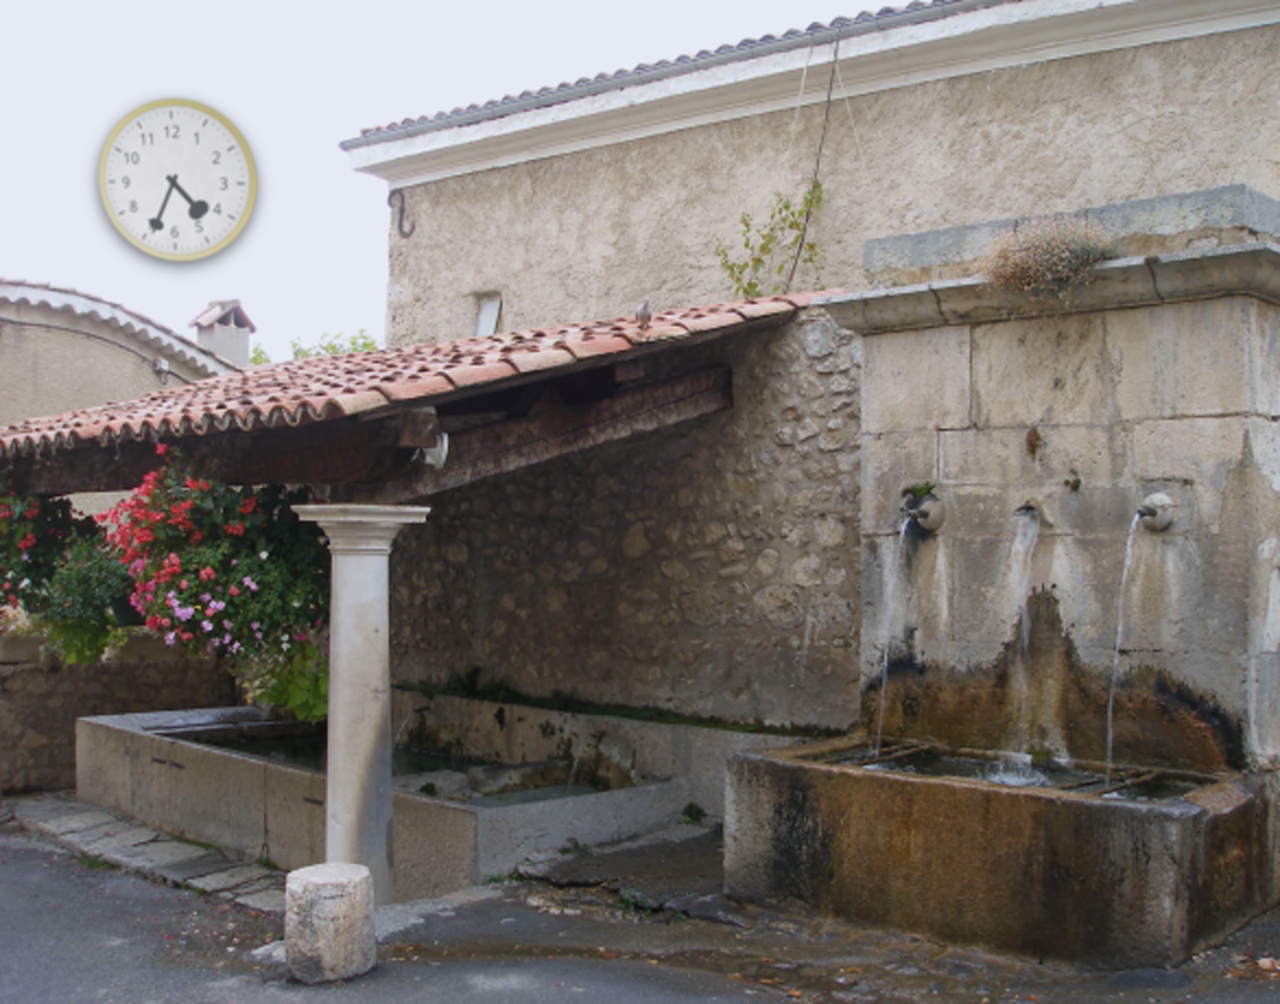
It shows 4h34
